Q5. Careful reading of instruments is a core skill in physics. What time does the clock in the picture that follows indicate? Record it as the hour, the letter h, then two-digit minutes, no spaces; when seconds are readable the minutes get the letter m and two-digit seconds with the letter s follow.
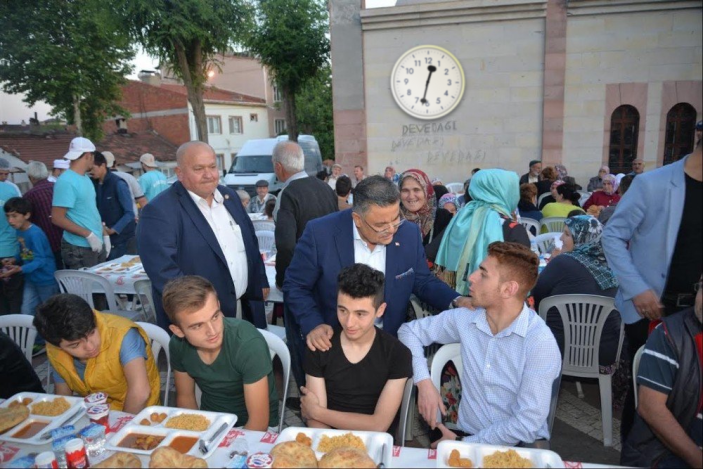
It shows 12h32
